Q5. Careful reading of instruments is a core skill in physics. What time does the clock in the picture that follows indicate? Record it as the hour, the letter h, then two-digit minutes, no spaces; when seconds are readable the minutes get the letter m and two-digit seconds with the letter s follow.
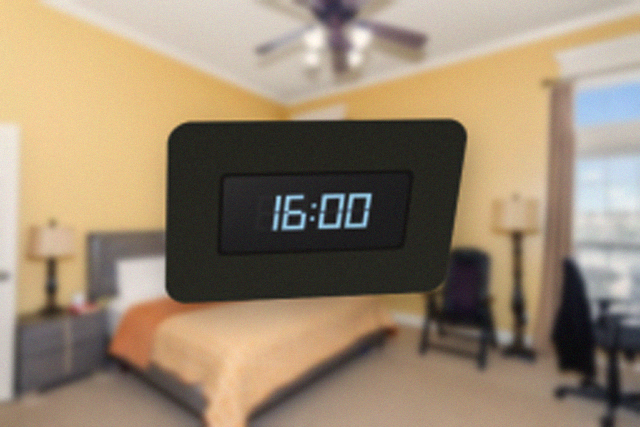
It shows 16h00
